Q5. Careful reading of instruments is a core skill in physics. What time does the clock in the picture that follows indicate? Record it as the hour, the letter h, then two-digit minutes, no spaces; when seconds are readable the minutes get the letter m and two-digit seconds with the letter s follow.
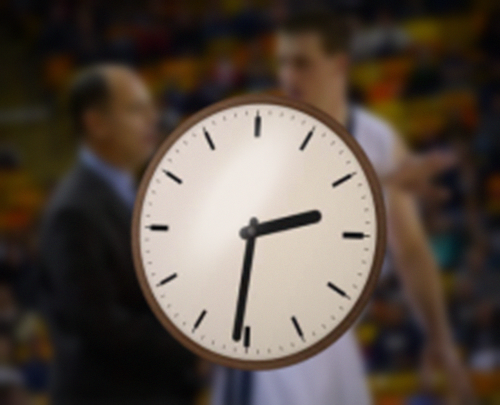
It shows 2h31
